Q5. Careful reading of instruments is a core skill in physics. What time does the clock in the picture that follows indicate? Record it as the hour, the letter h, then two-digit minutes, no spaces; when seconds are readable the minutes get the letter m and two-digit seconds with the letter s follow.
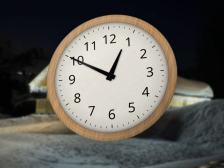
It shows 12h50
